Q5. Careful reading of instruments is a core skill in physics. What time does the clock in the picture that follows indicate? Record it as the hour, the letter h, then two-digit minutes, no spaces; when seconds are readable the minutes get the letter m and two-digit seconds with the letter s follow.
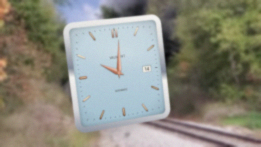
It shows 10h01
